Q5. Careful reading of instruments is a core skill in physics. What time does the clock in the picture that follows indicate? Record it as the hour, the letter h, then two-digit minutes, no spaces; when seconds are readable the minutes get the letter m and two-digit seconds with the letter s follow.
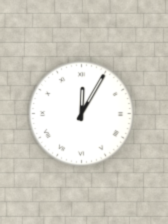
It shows 12h05
